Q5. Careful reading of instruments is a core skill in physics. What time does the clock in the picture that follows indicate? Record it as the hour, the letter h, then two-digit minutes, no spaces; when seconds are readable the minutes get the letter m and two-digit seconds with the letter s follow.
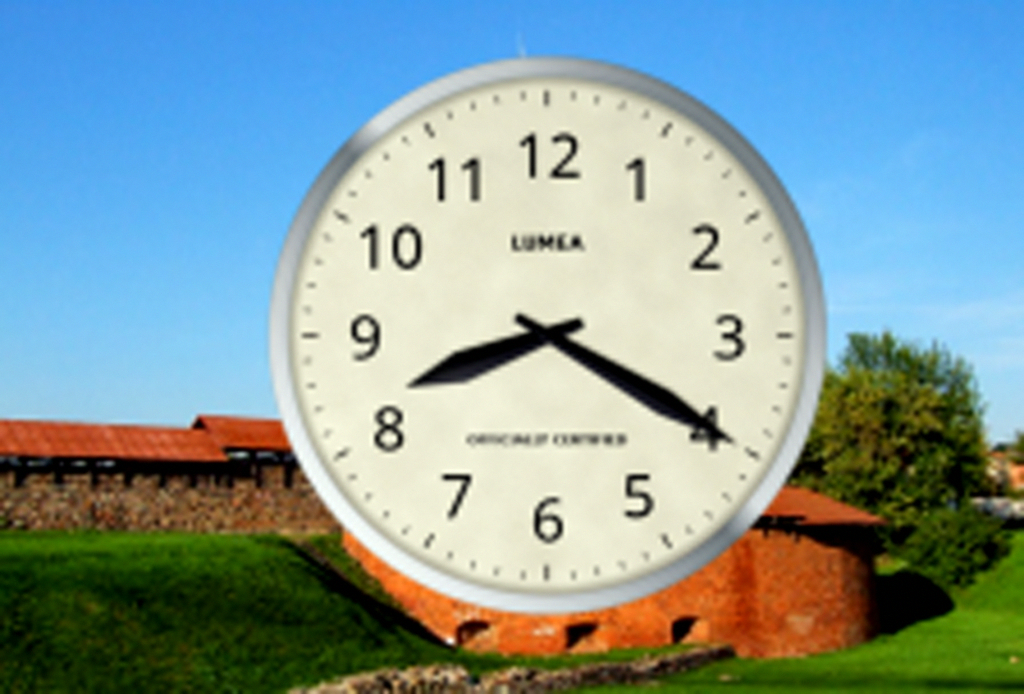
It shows 8h20
